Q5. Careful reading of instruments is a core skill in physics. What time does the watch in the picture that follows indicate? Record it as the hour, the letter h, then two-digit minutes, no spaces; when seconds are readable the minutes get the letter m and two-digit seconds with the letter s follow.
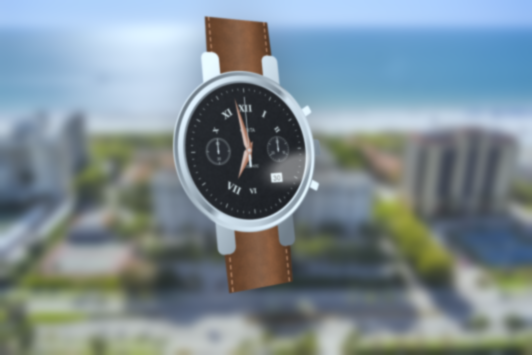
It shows 6h58
